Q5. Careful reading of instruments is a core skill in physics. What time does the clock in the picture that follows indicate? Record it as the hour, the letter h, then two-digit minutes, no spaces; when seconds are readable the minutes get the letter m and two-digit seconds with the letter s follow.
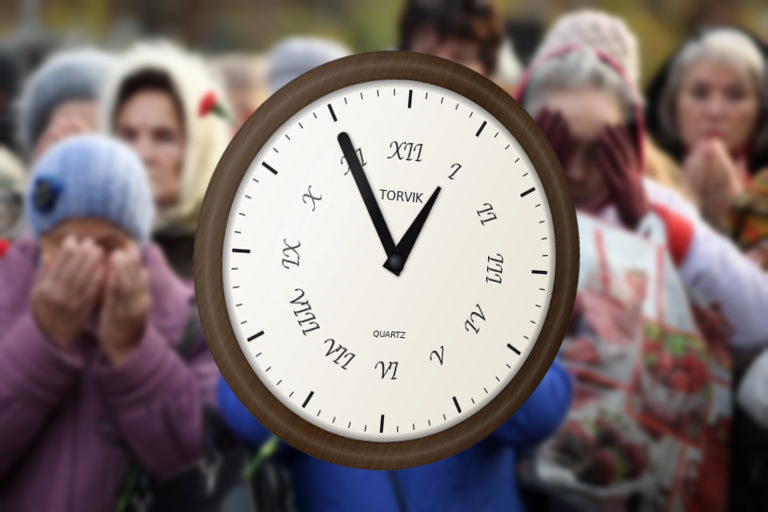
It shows 12h55
